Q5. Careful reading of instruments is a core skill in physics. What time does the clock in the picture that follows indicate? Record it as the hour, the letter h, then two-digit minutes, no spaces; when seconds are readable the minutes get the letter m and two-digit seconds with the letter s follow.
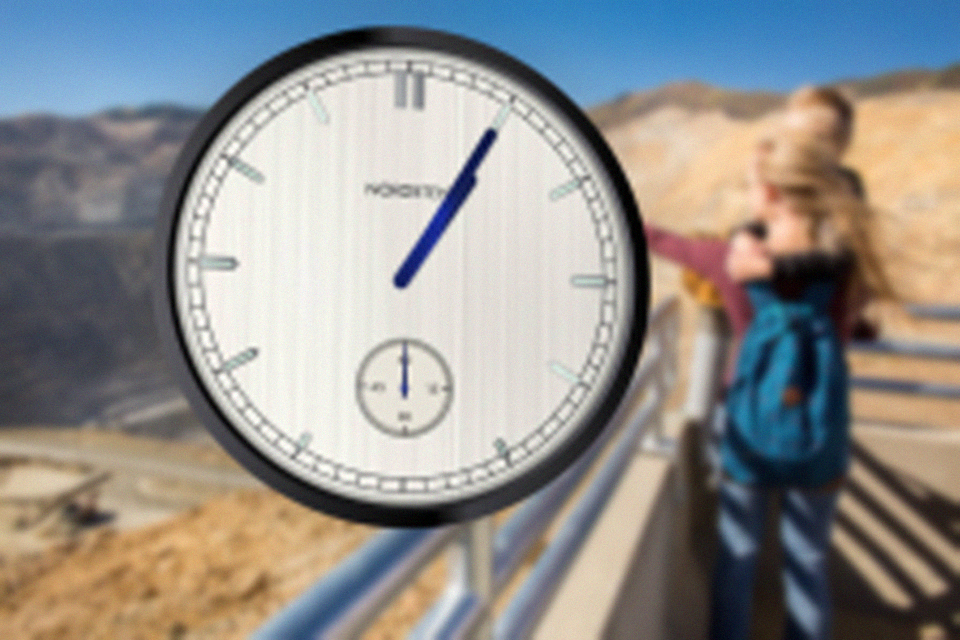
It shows 1h05
